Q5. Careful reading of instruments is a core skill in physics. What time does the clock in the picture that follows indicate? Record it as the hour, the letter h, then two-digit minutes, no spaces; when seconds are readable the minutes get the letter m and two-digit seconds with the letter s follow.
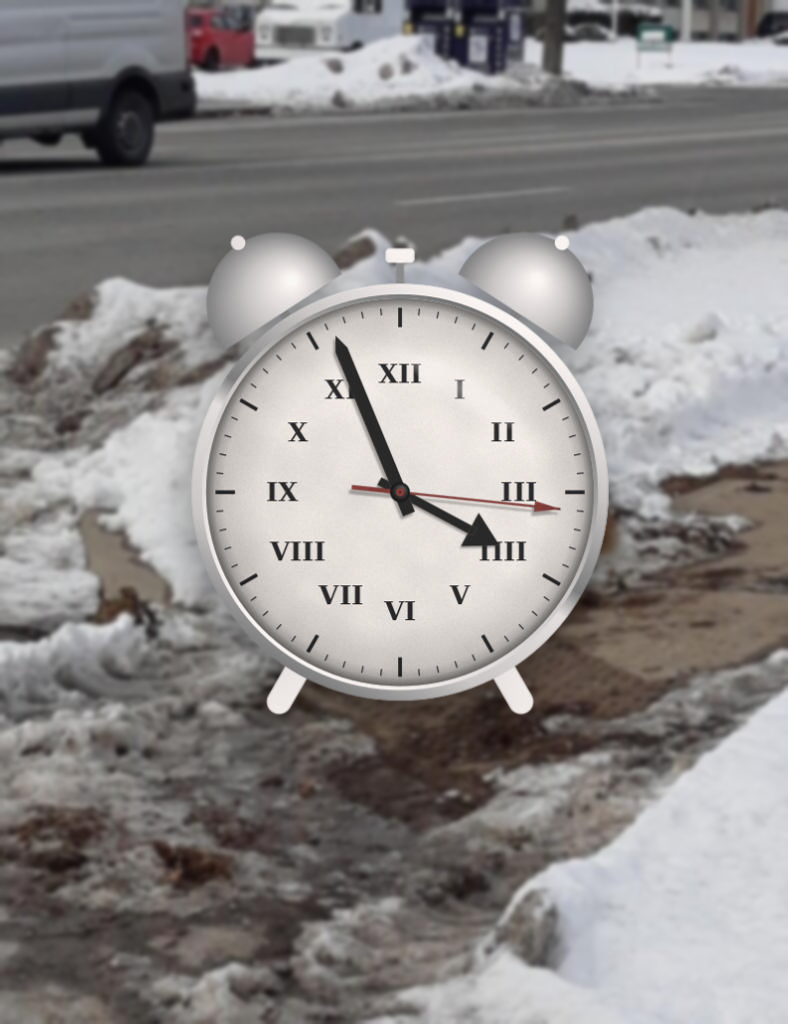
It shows 3h56m16s
